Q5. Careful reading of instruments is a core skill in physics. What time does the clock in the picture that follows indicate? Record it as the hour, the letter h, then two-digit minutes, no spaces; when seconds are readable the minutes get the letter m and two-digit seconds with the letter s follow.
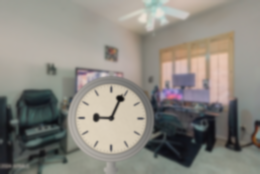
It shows 9h04
